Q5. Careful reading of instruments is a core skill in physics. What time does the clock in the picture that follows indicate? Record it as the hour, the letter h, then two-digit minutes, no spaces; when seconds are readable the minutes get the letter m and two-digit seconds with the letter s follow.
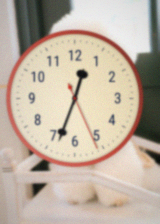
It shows 12h33m26s
